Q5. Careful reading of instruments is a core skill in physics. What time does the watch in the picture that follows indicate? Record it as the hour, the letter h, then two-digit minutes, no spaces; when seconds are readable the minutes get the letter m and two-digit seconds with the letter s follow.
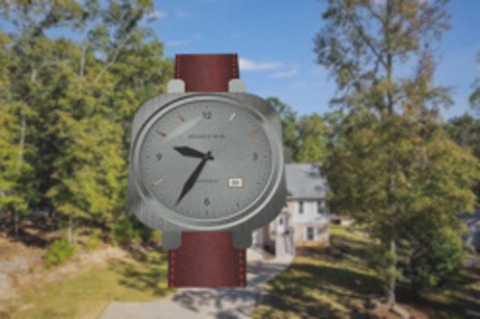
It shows 9h35
